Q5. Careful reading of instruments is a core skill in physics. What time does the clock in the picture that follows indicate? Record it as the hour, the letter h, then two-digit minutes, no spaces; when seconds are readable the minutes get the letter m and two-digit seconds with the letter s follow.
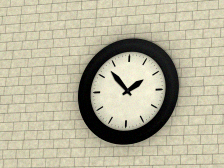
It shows 1h53
